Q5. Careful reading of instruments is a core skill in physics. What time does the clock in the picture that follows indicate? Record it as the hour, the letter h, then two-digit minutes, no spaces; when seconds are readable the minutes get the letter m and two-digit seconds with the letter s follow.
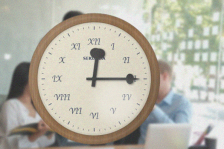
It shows 12h15
